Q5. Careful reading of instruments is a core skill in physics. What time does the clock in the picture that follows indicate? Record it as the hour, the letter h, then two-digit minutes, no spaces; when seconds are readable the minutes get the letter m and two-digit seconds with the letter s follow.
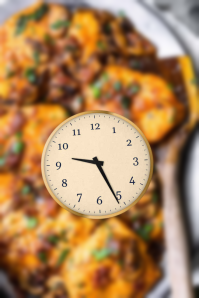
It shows 9h26
